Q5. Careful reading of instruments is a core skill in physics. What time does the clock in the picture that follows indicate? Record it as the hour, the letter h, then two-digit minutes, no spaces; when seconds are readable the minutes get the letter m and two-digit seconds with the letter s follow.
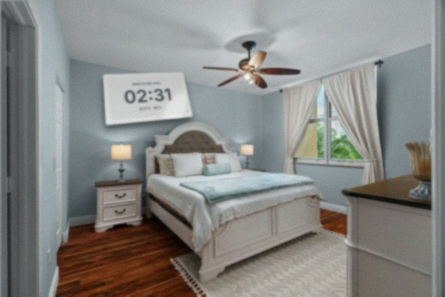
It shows 2h31
